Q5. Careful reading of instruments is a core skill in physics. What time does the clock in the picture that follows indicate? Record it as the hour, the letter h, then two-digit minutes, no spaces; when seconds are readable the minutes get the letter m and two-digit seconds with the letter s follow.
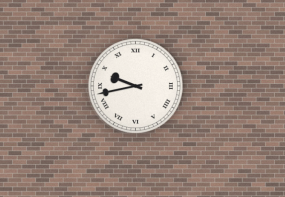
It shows 9h43
